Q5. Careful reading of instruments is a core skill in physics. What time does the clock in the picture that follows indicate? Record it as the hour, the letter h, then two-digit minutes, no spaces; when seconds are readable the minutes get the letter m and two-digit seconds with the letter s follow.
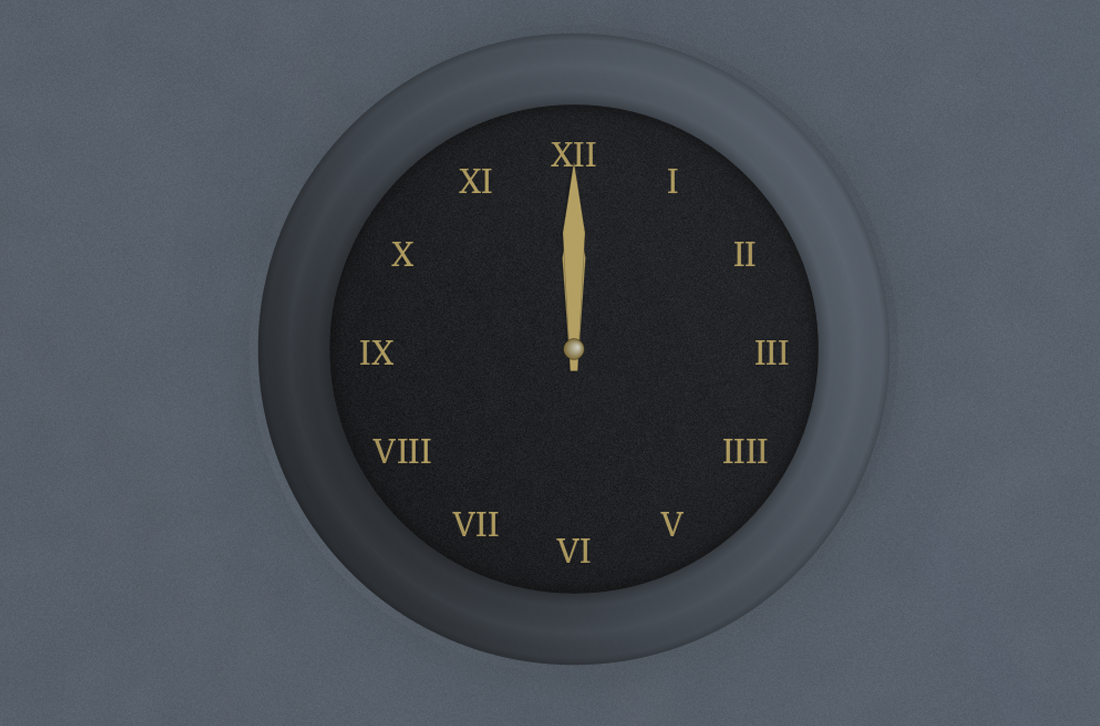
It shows 12h00
